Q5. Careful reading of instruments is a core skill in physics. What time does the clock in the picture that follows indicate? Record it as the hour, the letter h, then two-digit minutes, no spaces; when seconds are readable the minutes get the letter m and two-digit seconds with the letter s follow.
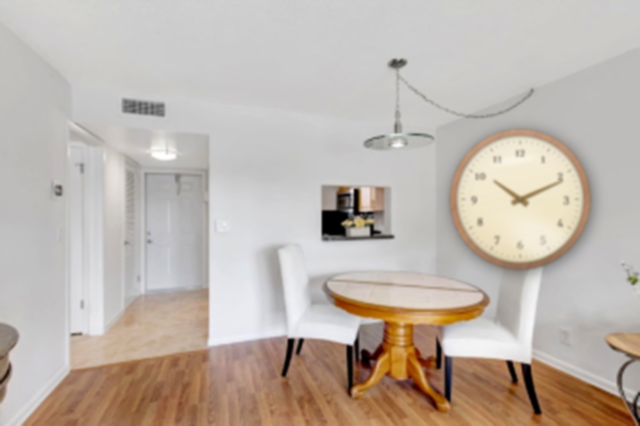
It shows 10h11
